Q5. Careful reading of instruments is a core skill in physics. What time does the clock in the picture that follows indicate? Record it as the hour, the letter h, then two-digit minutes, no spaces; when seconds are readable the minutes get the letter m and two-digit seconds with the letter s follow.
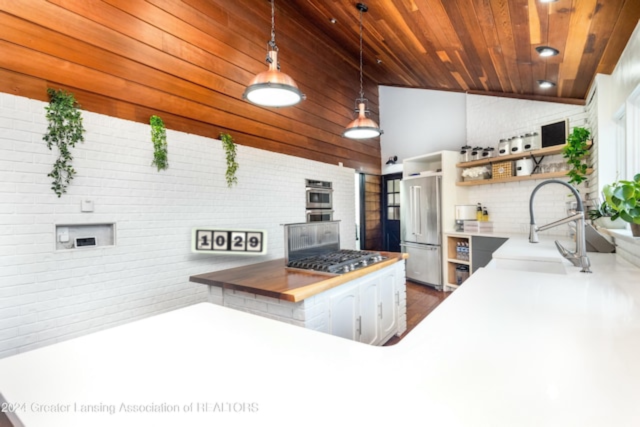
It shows 10h29
